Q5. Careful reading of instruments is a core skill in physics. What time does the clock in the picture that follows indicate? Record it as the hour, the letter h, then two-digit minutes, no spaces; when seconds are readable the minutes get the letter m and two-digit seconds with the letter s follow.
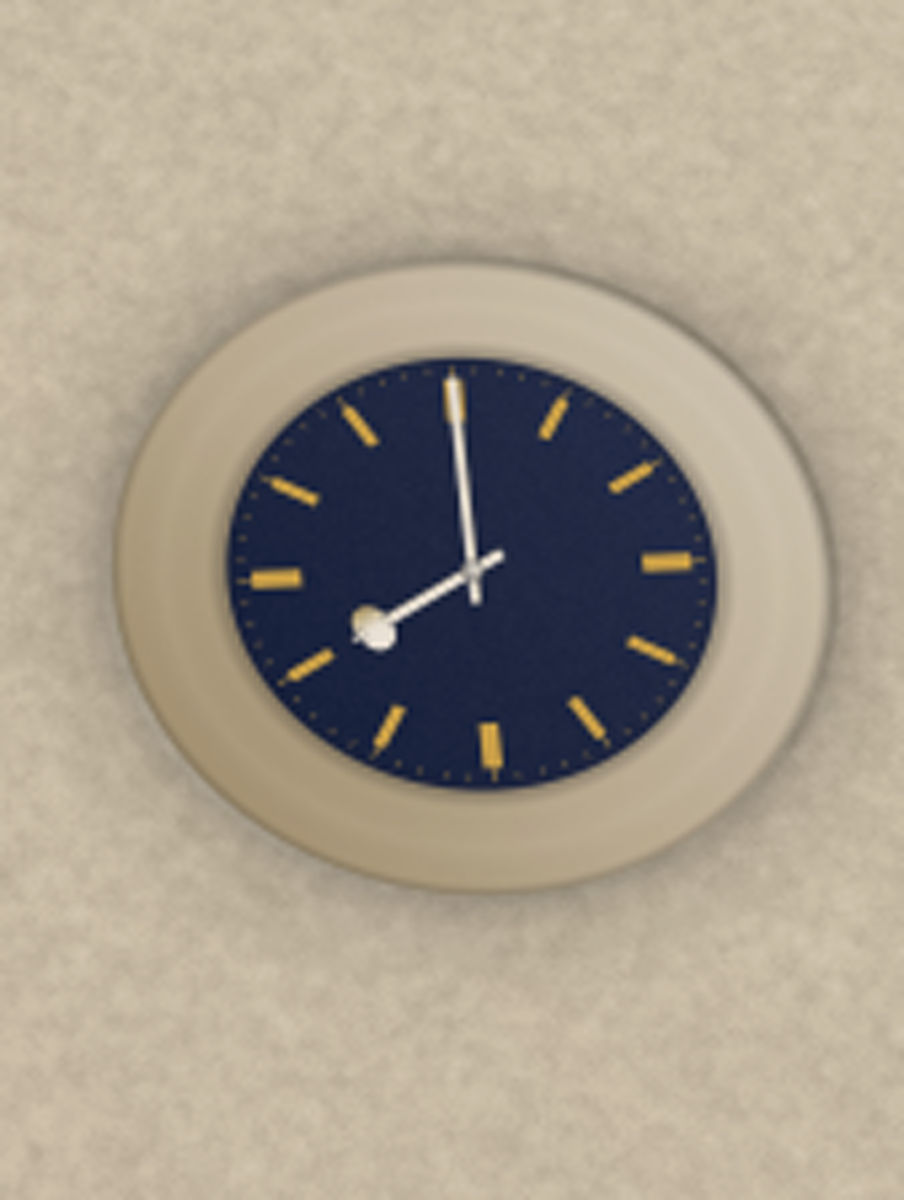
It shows 8h00
